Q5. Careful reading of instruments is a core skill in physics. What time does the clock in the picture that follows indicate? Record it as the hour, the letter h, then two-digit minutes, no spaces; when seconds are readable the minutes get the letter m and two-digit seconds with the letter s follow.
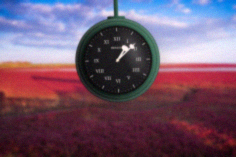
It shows 1h08
